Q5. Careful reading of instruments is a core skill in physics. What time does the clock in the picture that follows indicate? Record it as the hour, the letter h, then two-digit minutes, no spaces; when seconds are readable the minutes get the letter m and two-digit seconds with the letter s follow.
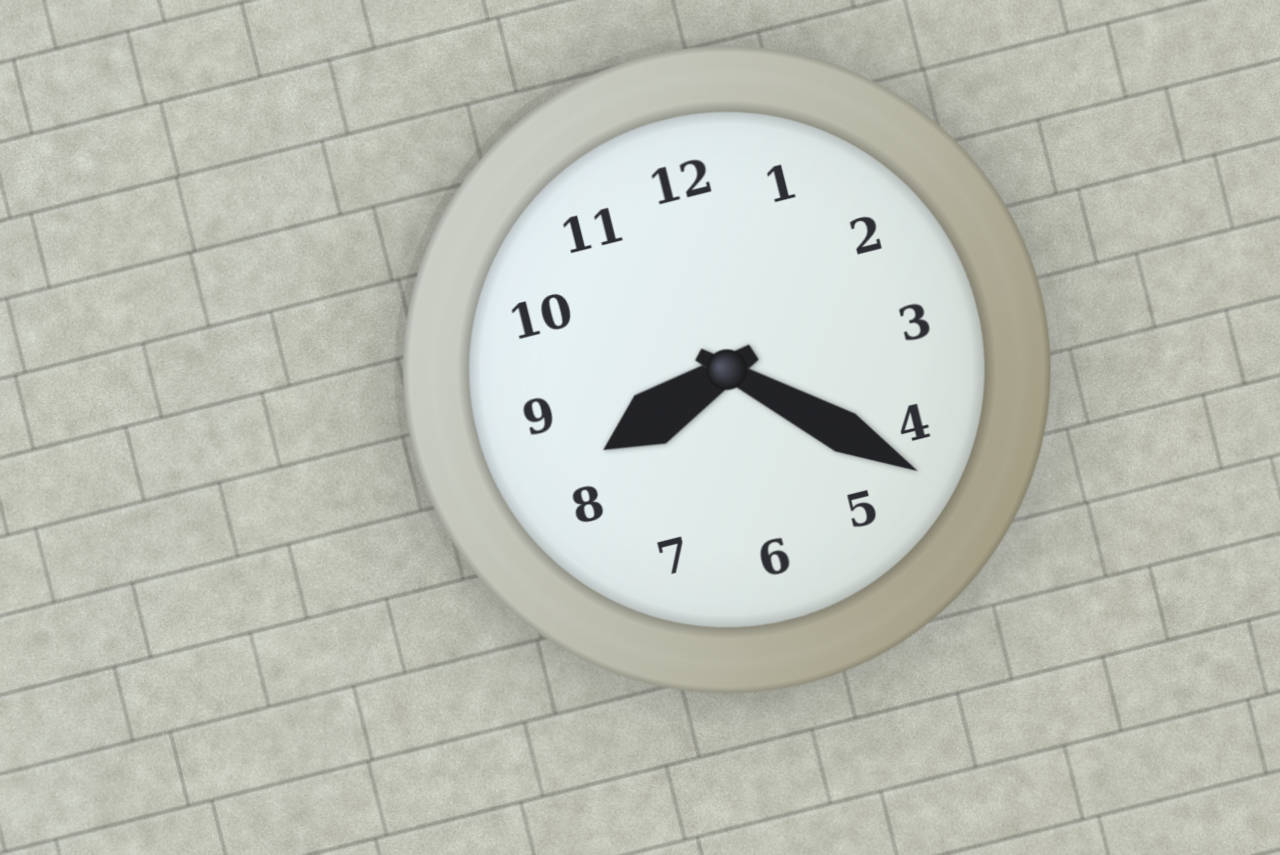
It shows 8h22
